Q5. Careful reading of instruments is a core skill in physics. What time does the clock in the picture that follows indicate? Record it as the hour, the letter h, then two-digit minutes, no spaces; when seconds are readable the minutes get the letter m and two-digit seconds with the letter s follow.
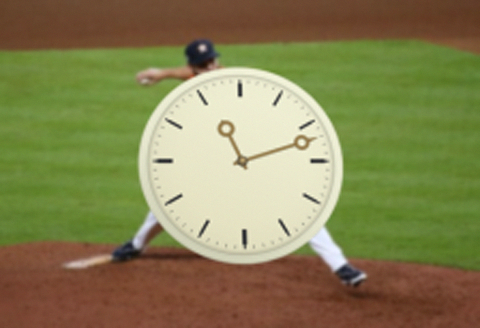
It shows 11h12
